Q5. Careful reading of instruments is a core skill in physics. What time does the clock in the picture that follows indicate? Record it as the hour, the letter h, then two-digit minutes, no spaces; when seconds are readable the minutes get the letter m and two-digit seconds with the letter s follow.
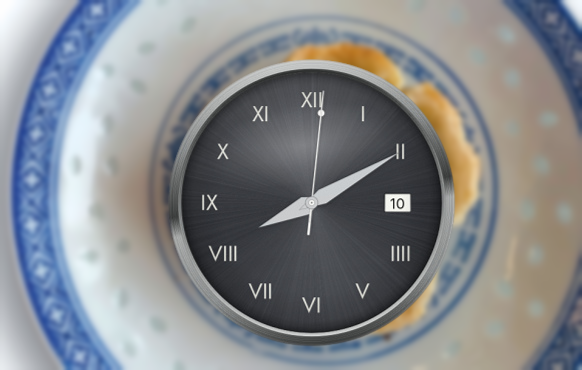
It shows 8h10m01s
